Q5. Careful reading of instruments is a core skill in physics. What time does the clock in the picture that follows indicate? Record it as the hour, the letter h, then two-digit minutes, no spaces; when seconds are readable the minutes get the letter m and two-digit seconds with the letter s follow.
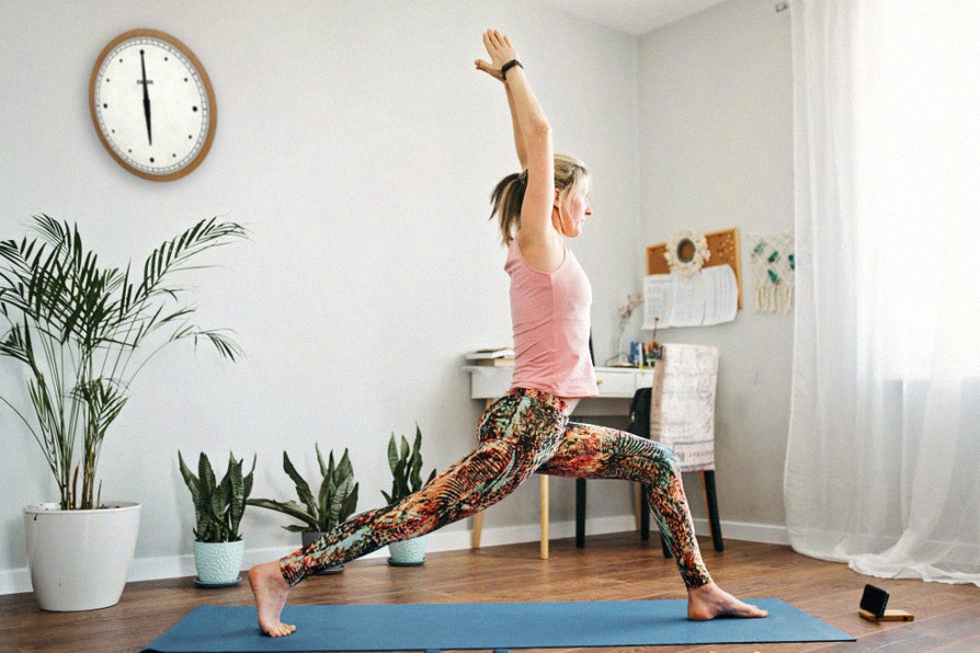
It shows 6h00
